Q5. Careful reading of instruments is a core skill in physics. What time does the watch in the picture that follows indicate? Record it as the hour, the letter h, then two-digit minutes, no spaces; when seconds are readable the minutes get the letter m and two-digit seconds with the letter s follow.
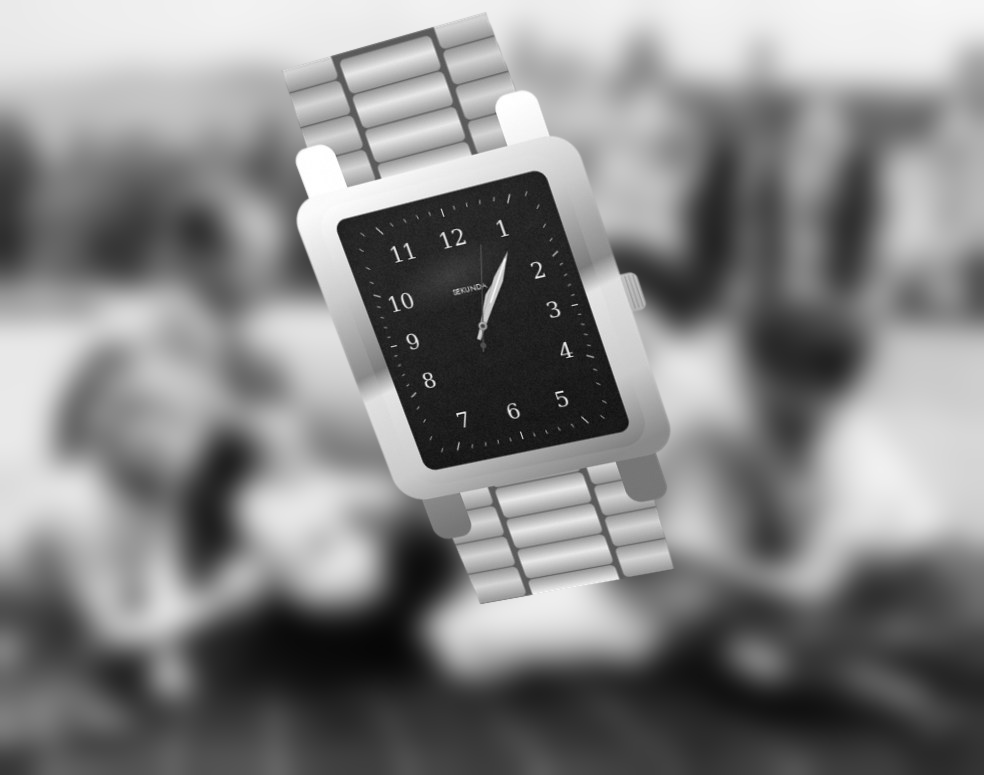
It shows 1h06m03s
